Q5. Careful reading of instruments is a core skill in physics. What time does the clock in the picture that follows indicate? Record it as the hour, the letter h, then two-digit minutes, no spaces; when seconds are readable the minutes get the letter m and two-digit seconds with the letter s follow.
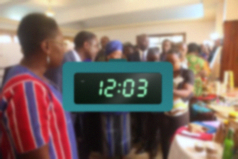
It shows 12h03
